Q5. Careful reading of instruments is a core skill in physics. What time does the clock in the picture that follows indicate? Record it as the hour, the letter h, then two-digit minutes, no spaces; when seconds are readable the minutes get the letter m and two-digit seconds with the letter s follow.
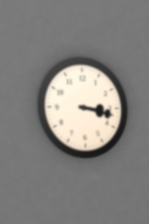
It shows 3h17
